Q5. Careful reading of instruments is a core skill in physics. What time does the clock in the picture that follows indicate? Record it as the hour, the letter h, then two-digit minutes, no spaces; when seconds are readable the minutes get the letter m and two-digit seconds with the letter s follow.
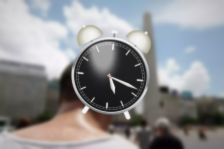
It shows 5h18
